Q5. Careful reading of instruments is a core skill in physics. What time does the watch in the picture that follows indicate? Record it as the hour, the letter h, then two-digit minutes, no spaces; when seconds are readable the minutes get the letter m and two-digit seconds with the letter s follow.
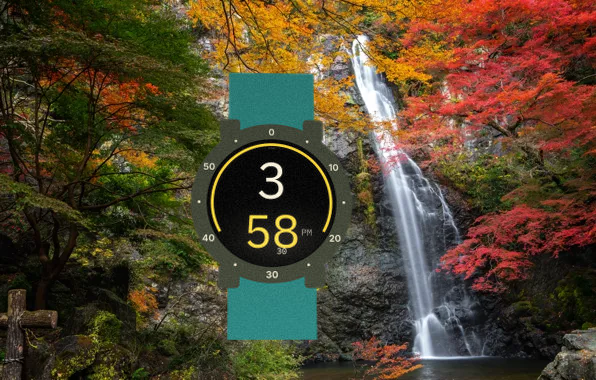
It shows 3h58m30s
